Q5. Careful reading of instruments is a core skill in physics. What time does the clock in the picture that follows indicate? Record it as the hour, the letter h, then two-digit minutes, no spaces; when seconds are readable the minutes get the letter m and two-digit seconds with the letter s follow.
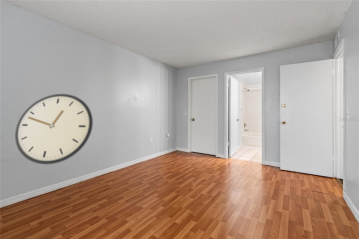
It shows 12h48
